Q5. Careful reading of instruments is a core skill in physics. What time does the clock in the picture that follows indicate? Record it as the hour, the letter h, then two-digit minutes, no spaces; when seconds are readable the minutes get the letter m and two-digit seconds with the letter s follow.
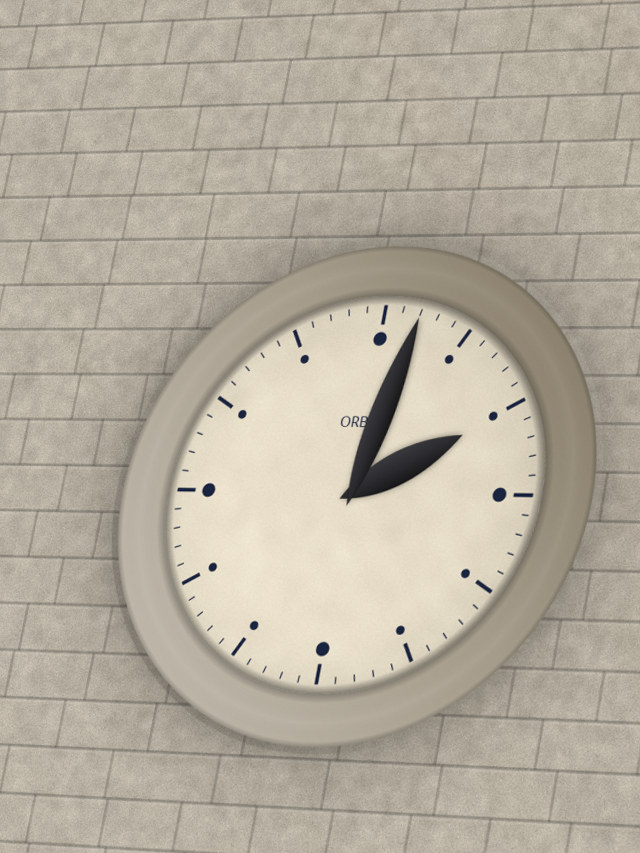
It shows 2h02
